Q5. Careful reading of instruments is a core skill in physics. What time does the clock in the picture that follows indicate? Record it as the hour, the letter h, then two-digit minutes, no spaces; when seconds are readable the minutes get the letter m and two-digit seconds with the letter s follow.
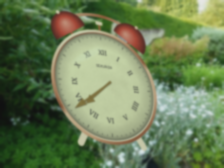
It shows 7h39
